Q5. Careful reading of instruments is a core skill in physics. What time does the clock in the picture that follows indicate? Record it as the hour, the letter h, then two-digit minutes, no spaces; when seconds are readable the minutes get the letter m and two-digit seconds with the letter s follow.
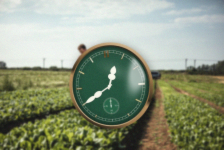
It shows 12h40
